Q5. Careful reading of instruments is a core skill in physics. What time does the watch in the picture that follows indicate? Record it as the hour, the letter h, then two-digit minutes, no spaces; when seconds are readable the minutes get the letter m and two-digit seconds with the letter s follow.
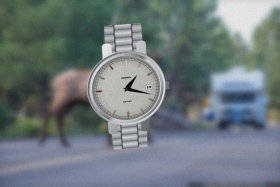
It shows 1h18
